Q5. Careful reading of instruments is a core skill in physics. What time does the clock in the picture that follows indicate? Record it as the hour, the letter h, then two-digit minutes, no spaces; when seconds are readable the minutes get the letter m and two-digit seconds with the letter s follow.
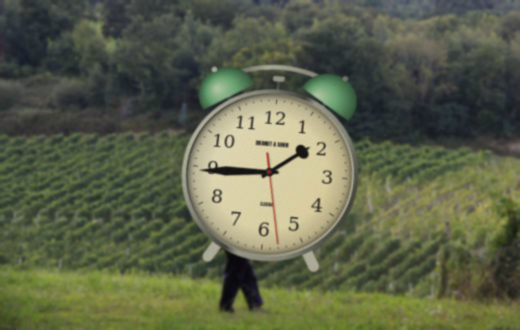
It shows 1h44m28s
